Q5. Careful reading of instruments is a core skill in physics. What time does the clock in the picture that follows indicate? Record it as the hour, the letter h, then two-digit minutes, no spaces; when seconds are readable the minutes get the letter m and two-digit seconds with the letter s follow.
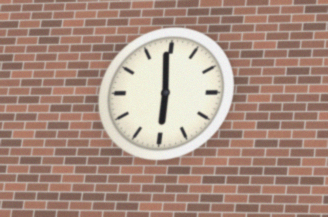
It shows 5h59
